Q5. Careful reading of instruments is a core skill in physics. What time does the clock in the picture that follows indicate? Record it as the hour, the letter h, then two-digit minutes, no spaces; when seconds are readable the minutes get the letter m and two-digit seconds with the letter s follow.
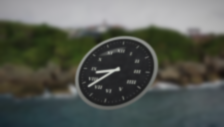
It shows 8h38
